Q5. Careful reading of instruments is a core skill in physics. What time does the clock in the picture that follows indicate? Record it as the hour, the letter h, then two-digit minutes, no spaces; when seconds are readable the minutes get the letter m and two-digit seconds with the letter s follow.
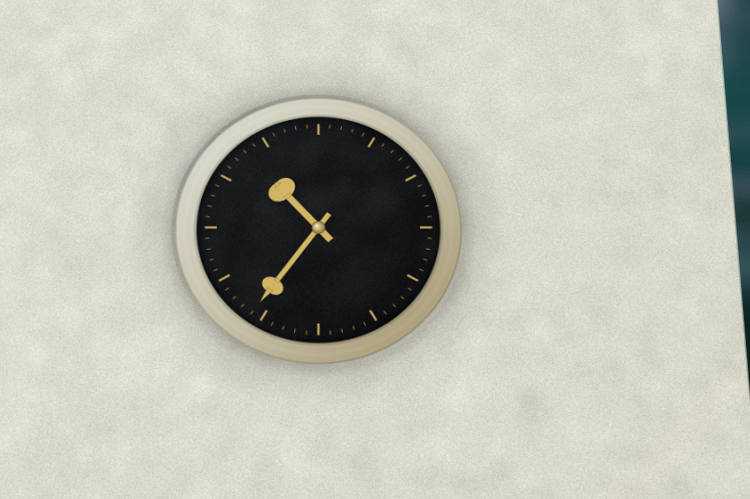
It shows 10h36
